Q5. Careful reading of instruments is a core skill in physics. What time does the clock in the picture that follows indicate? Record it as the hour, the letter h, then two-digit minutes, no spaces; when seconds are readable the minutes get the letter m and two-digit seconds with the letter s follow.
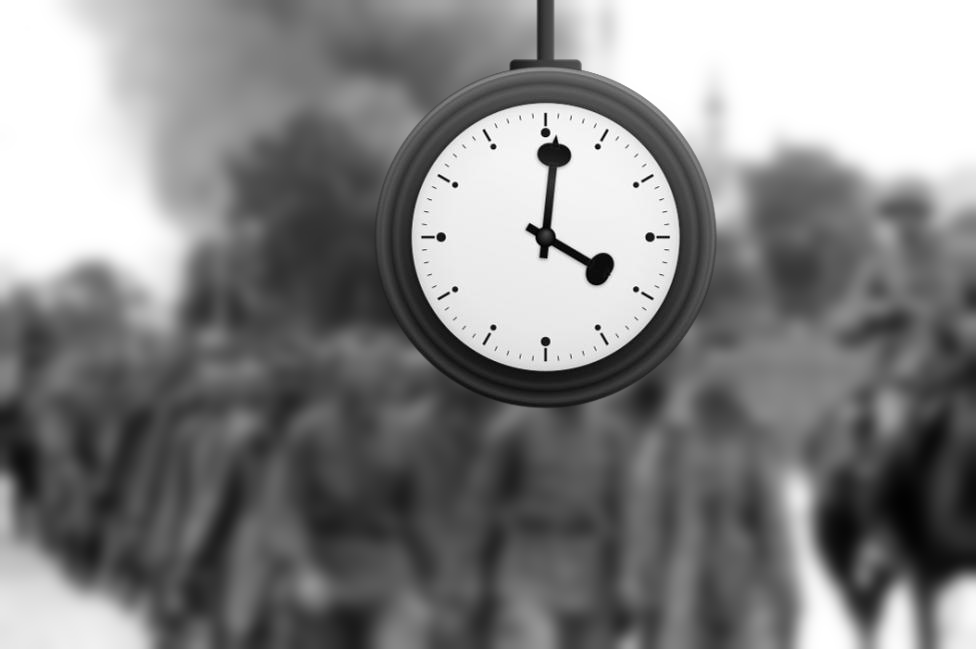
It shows 4h01
